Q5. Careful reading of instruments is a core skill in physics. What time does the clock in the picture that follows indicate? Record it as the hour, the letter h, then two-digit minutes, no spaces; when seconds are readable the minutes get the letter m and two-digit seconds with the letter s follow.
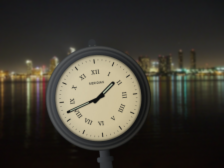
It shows 1h42
